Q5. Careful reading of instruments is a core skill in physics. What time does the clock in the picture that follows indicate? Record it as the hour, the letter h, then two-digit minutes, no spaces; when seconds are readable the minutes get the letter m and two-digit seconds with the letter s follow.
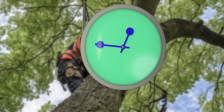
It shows 12h46
